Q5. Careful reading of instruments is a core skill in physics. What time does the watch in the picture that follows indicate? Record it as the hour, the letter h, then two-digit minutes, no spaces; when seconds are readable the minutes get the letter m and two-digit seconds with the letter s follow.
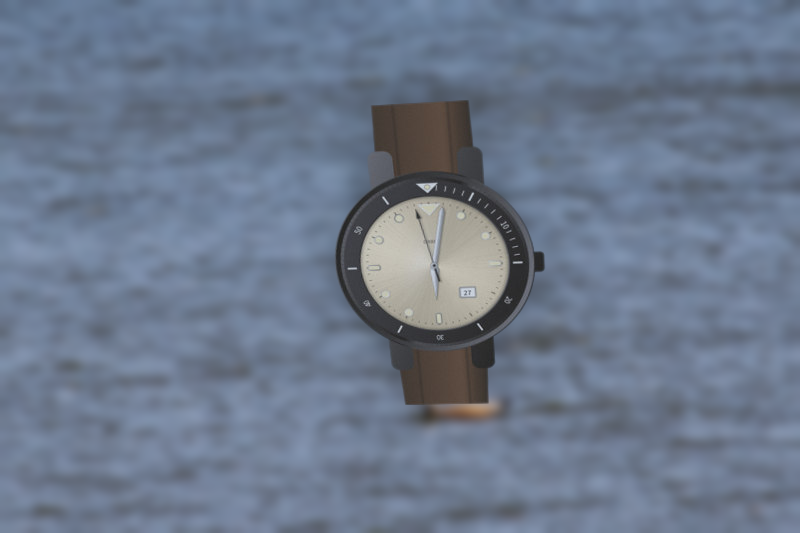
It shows 6h01m58s
